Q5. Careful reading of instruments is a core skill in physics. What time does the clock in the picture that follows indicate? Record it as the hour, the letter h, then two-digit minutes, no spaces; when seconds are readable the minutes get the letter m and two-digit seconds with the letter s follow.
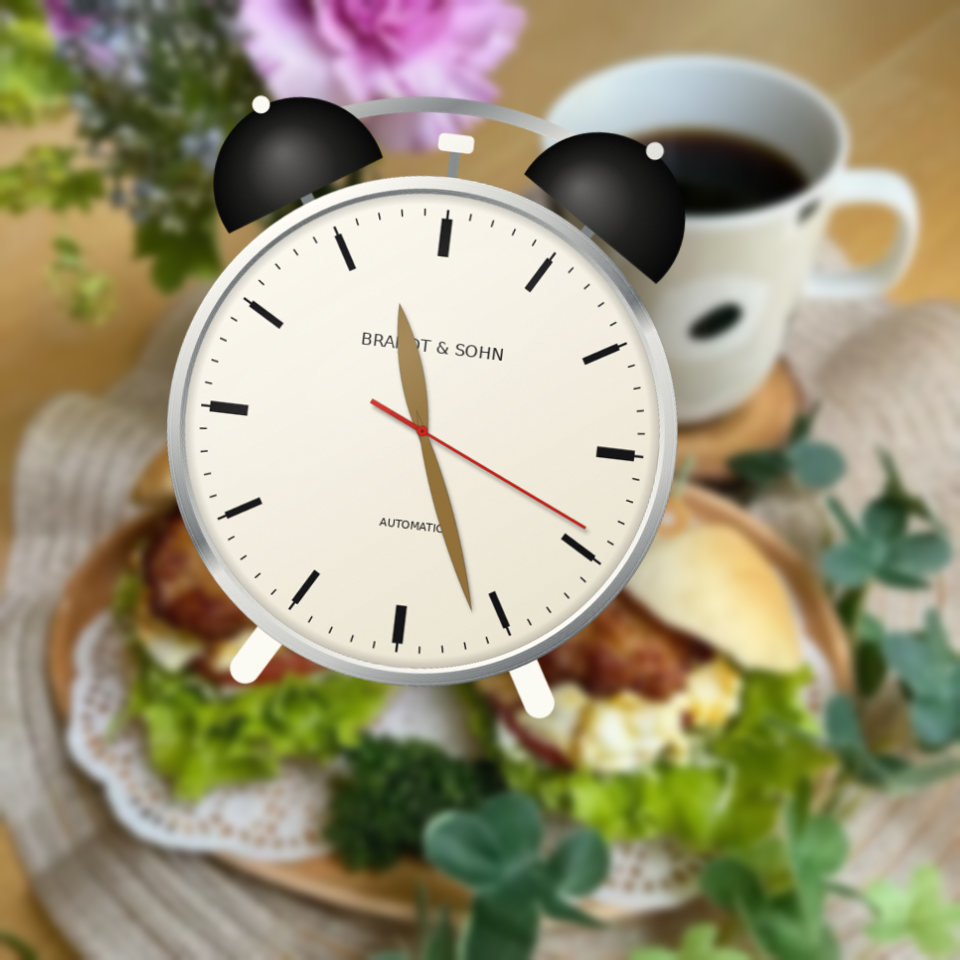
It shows 11h26m19s
